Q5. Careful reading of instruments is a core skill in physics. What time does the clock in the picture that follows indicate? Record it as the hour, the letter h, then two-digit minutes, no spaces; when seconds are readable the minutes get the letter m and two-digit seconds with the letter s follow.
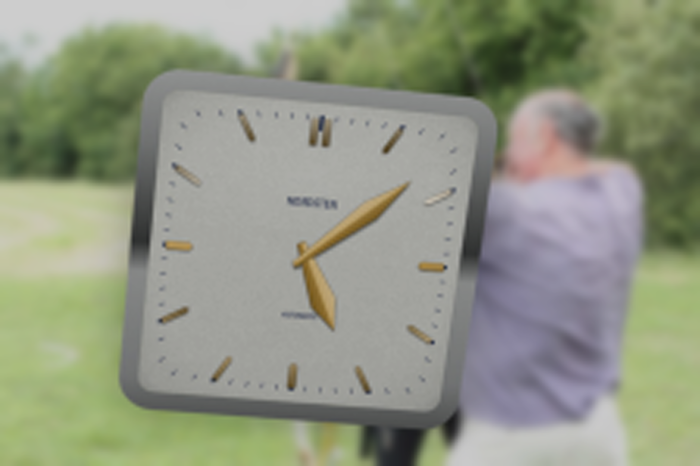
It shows 5h08
